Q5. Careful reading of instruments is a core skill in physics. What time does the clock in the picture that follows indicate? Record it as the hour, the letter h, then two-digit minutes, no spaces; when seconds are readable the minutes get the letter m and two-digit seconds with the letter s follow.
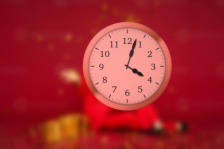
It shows 4h03
